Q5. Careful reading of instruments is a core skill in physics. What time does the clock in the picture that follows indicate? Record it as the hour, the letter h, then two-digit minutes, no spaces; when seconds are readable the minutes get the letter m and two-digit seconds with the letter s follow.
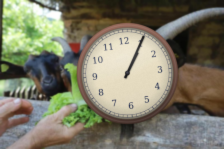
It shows 1h05
